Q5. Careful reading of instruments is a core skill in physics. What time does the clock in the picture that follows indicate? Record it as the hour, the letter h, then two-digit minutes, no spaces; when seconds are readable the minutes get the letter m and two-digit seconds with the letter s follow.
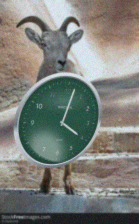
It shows 4h02
